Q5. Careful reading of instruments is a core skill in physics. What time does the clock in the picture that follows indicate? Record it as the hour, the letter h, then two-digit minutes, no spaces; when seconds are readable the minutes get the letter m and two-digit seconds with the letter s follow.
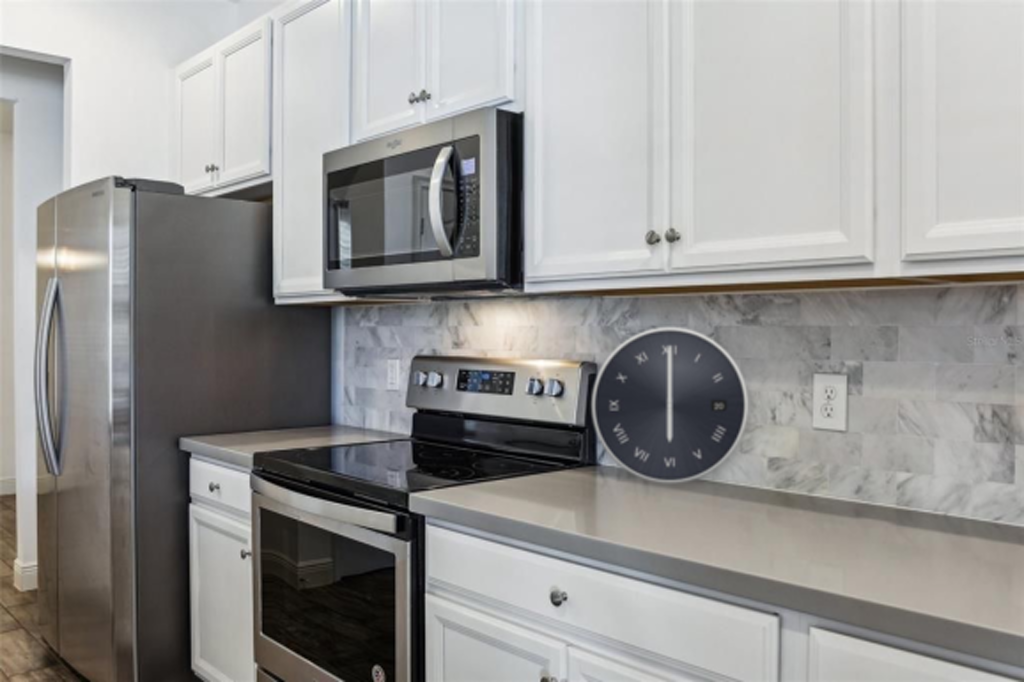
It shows 6h00
